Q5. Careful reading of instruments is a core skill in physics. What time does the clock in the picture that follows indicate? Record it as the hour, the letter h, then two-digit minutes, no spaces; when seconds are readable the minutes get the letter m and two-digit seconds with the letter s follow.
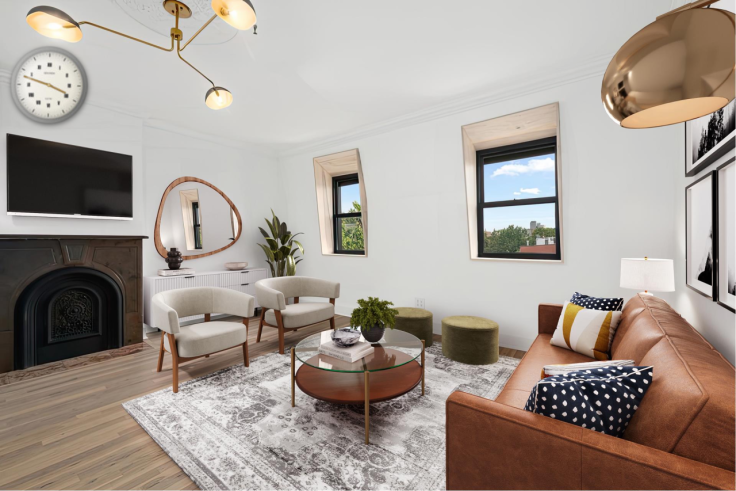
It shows 3h48
